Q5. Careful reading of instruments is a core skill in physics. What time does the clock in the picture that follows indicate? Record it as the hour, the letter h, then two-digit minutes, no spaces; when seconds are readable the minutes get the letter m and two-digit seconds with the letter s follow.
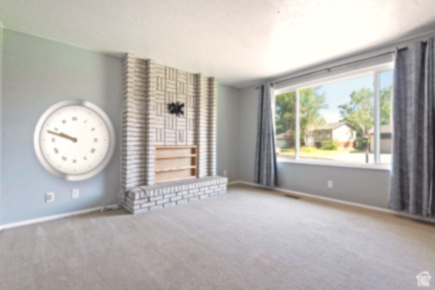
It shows 9h48
